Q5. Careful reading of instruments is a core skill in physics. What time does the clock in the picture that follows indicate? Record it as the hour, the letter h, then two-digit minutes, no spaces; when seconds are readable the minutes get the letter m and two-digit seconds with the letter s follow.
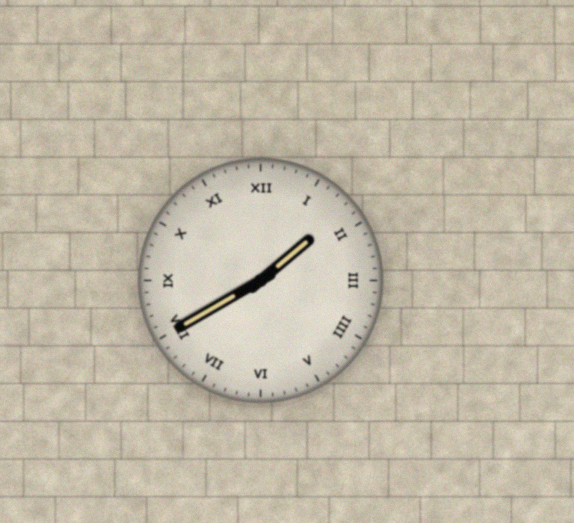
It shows 1h40
